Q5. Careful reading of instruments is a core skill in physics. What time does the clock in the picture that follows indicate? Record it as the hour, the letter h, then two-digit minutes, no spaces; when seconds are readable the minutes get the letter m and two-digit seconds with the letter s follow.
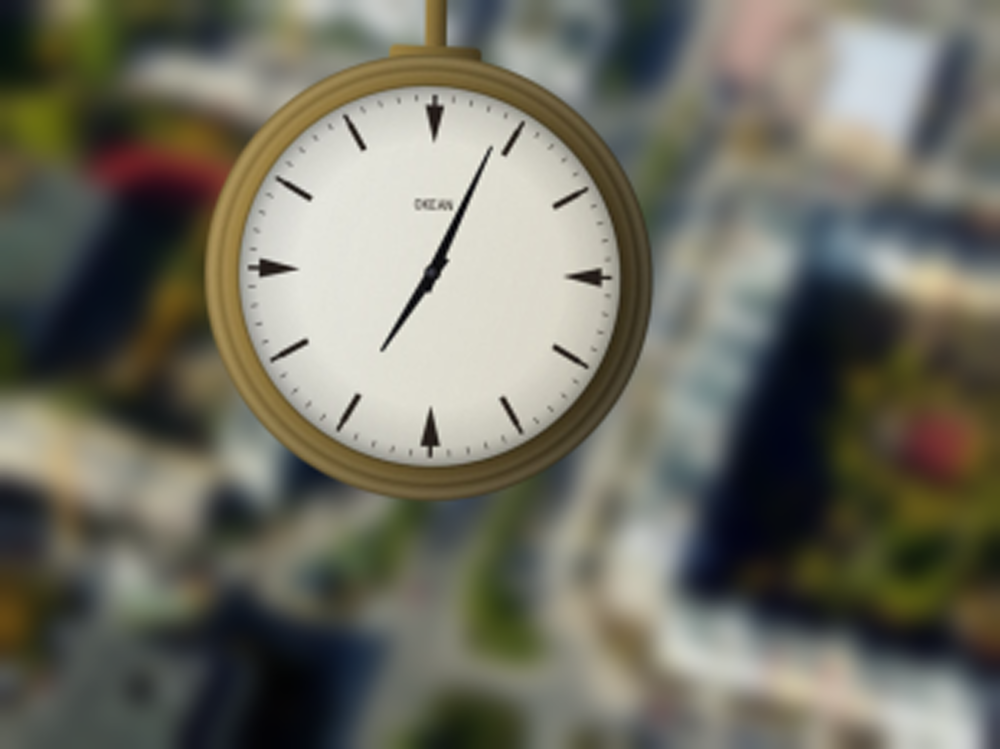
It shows 7h04
